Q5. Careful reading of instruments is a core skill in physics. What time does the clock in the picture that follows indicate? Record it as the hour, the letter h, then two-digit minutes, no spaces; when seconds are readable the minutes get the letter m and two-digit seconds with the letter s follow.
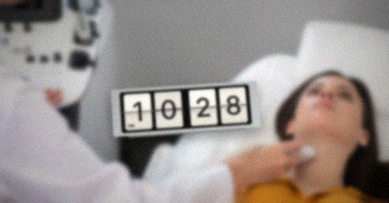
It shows 10h28
